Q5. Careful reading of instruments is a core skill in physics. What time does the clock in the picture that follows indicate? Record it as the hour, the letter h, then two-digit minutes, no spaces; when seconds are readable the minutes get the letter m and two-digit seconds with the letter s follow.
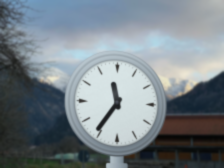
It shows 11h36
